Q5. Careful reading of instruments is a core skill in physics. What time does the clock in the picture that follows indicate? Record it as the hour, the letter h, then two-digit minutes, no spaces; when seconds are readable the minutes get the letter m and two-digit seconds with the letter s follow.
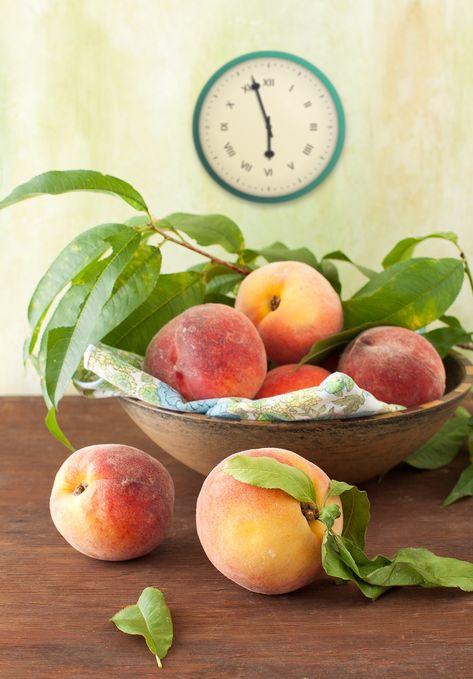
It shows 5h57
